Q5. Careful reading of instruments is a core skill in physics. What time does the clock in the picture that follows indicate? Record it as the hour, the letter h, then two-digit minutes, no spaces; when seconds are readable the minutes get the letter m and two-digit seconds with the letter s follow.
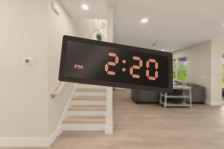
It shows 2h20
